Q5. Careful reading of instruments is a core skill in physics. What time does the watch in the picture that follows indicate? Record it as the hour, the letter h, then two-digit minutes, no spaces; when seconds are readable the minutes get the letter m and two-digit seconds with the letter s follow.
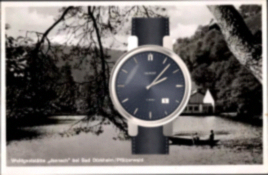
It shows 2h07
